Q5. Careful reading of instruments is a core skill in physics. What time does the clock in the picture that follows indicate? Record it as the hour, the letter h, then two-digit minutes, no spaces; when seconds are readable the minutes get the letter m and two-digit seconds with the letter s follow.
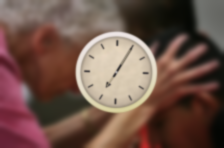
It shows 7h05
